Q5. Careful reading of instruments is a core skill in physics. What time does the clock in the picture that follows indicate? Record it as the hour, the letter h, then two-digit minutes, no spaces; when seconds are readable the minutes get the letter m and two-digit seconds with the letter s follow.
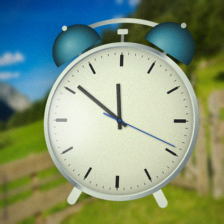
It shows 11h51m19s
